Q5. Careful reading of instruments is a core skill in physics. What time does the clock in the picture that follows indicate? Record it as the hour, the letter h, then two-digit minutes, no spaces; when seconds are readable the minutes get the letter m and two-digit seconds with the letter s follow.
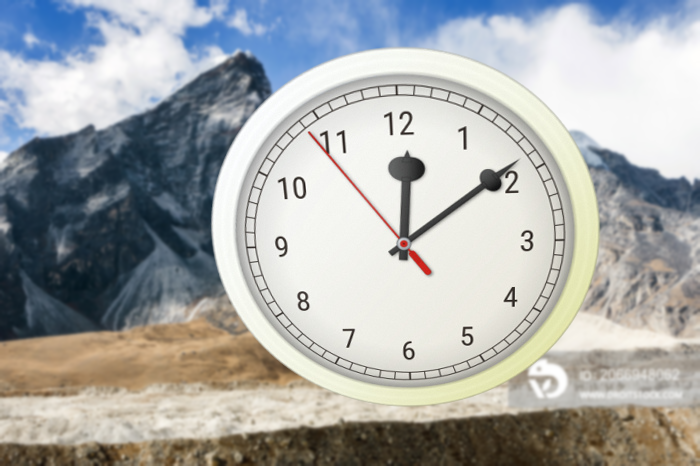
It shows 12h08m54s
